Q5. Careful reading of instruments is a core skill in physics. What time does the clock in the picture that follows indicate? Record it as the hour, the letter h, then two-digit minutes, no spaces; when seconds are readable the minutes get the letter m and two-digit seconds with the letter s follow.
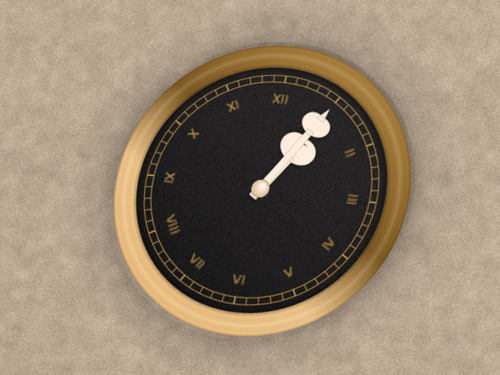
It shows 1h05
